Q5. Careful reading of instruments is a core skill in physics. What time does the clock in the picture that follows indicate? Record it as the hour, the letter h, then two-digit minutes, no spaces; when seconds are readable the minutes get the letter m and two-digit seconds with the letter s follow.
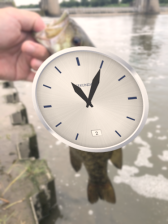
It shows 11h05
